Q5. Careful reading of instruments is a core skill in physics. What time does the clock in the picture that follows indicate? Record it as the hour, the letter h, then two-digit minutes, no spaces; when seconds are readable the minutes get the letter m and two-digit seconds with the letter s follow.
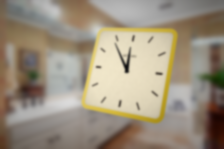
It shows 11h54
